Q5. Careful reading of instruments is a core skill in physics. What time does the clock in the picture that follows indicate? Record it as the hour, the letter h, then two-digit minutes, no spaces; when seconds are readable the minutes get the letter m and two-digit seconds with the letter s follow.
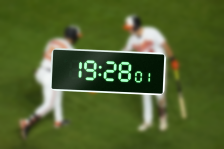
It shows 19h28m01s
